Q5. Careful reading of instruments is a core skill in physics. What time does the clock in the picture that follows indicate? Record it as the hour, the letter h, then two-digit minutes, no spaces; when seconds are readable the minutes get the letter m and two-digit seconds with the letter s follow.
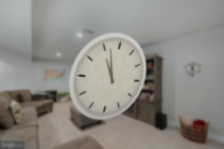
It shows 10h57
